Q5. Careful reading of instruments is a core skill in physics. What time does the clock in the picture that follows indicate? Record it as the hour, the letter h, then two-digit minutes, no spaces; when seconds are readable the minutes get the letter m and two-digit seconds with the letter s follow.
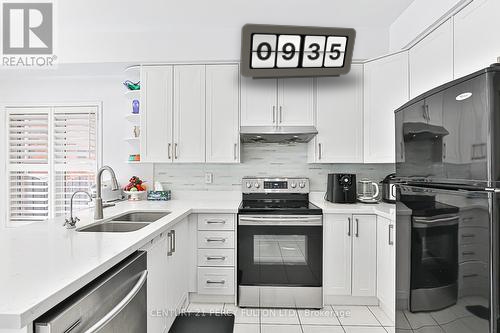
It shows 9h35
